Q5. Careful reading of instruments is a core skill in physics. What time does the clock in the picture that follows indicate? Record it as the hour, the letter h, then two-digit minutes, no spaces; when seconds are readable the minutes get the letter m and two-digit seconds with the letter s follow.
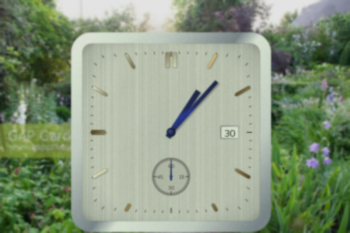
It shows 1h07
